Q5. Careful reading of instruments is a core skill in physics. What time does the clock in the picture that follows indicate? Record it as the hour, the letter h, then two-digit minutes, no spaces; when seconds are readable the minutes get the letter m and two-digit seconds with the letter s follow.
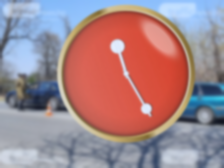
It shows 11h25
